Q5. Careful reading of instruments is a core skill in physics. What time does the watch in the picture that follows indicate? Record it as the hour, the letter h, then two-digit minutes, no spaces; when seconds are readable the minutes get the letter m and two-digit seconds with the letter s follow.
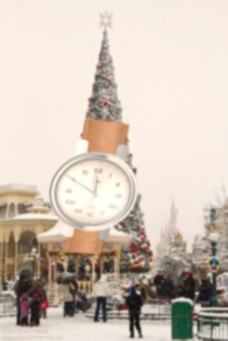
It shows 11h50
